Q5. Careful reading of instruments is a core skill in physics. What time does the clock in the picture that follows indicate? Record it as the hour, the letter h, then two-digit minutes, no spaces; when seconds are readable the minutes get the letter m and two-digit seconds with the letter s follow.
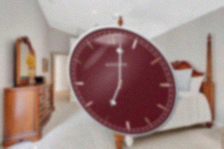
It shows 7h02
